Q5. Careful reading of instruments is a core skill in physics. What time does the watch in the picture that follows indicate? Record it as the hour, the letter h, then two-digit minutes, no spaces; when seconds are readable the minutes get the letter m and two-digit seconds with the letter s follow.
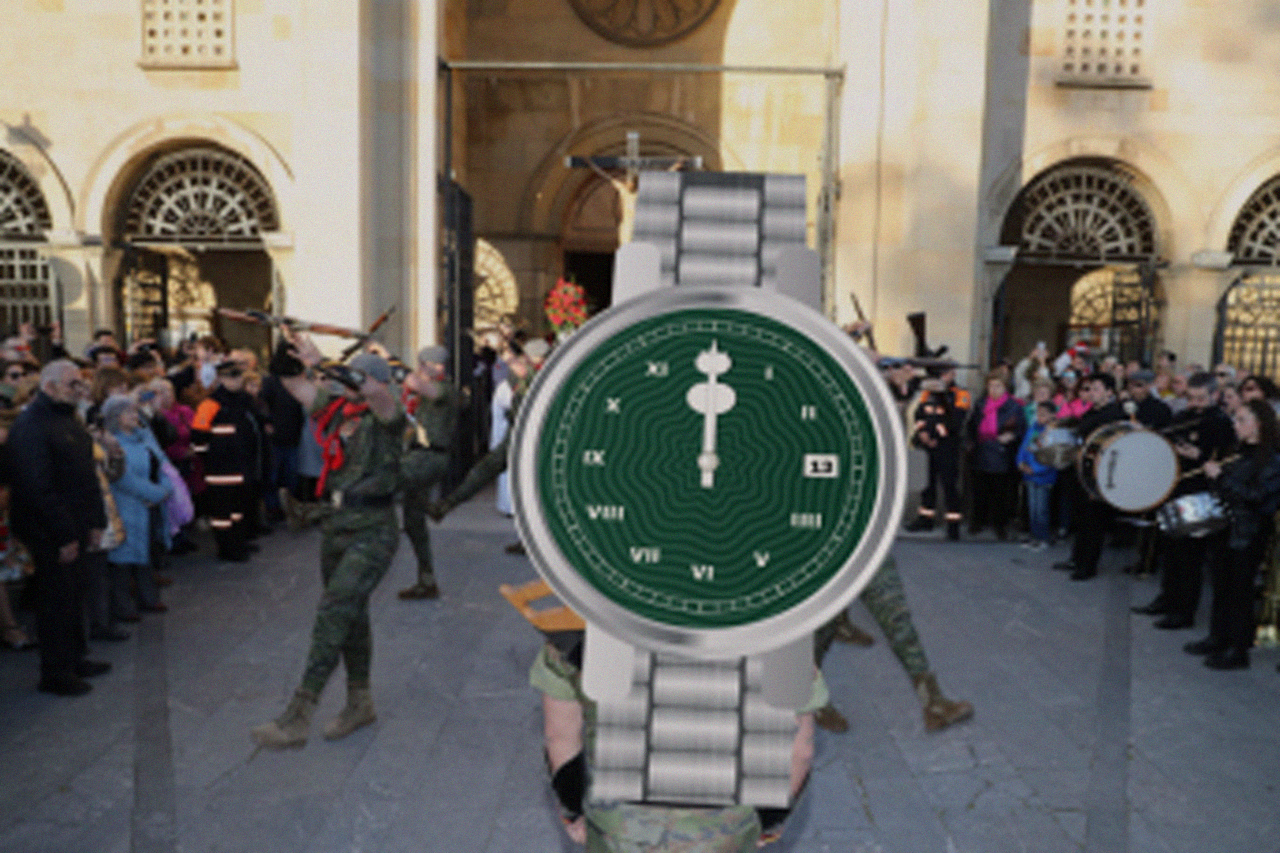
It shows 12h00
